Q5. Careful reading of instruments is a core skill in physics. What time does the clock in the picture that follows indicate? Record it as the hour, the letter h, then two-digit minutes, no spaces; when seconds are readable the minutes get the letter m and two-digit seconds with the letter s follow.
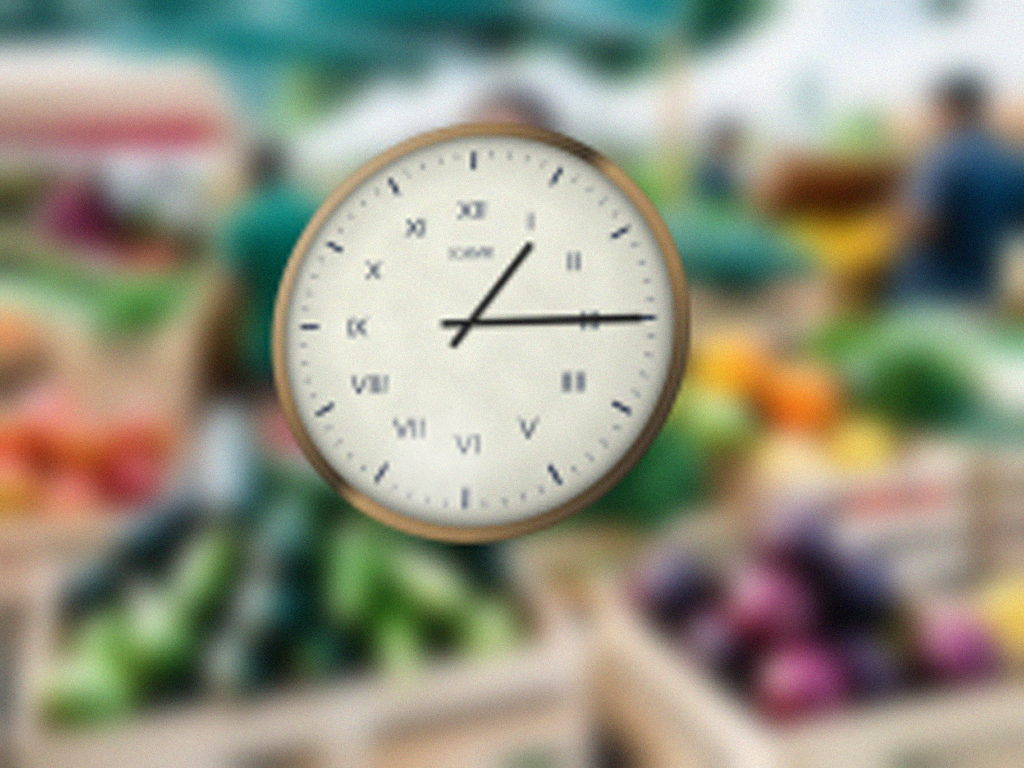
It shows 1h15
